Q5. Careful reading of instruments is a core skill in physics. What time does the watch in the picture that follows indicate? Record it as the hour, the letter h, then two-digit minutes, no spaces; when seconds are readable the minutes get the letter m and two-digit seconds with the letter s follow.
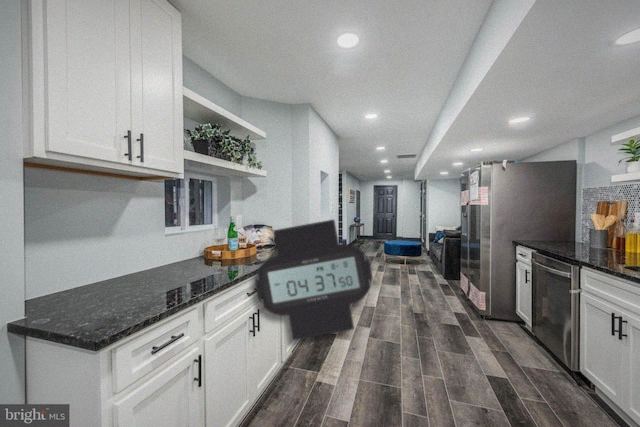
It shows 4h37
